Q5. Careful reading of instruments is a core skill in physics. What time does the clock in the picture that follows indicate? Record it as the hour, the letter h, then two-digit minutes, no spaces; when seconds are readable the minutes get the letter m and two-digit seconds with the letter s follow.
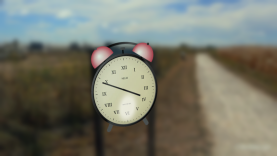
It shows 3h49
